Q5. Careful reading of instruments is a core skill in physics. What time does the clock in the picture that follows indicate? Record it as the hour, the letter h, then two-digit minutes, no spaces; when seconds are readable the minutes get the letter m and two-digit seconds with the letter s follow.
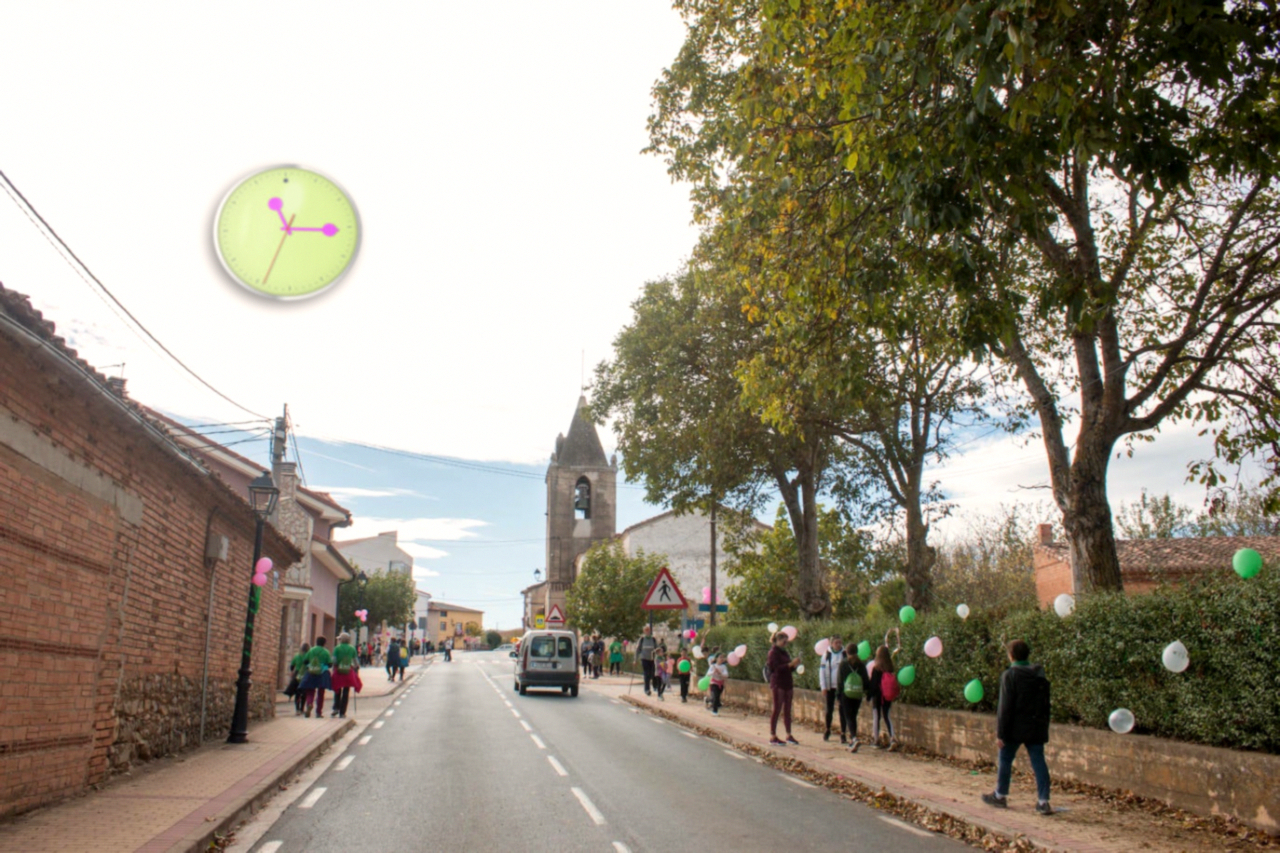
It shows 11h15m34s
